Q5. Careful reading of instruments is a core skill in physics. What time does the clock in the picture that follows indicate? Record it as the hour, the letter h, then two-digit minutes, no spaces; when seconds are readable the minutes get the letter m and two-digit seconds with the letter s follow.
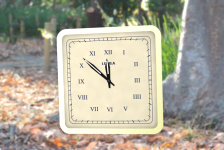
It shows 11h52
